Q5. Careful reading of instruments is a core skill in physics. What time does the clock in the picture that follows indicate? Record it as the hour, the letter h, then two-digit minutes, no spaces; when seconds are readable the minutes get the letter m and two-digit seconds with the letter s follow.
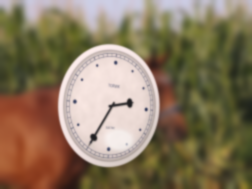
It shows 2h35
